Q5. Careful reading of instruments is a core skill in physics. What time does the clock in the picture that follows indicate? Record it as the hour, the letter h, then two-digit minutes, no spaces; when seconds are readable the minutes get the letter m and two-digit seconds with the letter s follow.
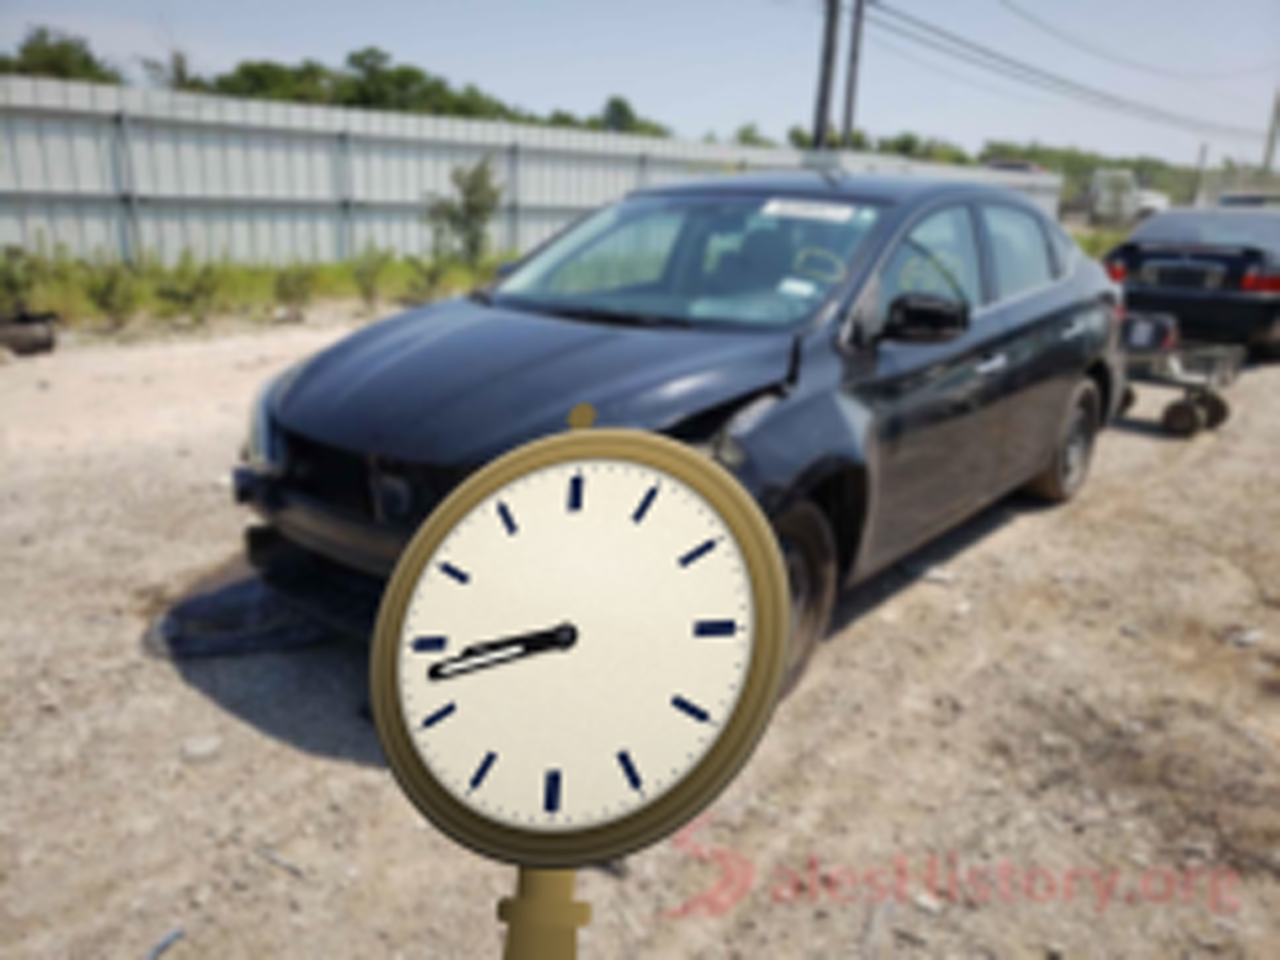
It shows 8h43
